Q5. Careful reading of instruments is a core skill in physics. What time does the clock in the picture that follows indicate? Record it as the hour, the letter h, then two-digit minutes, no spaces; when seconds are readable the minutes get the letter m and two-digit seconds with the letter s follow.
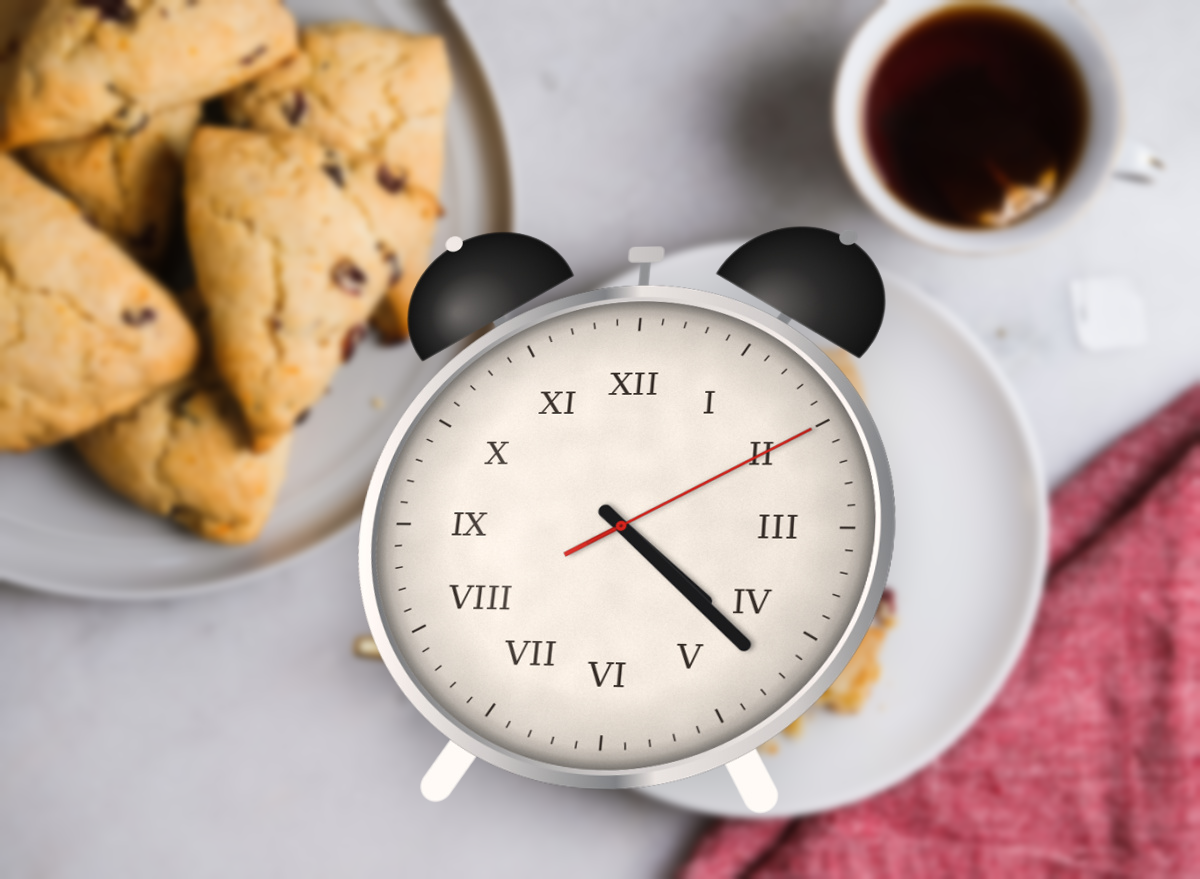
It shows 4h22m10s
